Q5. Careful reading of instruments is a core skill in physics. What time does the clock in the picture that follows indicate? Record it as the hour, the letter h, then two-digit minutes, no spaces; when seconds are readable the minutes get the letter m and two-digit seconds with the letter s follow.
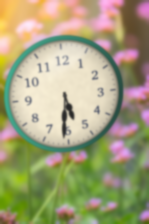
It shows 5h31
